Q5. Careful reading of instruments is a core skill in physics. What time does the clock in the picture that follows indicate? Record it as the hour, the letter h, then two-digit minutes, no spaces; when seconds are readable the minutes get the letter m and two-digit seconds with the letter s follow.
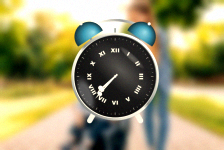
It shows 7h37
